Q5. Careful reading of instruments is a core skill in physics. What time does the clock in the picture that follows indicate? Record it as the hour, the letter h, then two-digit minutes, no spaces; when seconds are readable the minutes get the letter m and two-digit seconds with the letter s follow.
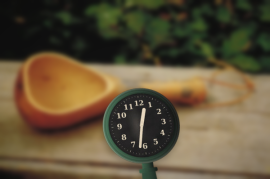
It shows 12h32
